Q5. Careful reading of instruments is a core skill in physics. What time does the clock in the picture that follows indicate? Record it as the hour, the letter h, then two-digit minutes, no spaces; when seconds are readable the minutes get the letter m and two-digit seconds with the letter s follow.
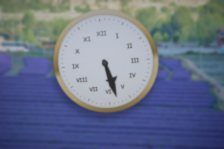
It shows 5h28
